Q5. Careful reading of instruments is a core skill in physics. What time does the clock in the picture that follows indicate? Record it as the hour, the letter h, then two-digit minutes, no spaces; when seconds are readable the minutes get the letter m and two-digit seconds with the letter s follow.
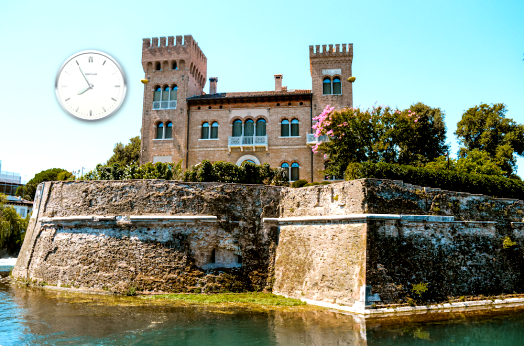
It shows 7h55
